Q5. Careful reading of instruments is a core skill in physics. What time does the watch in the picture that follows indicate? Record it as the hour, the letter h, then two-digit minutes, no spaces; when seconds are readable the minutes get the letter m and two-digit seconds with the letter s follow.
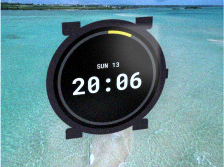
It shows 20h06
